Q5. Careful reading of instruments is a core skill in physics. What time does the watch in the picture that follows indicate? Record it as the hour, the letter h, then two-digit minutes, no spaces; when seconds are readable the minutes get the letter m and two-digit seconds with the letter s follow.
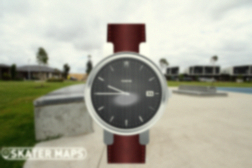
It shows 9h45
